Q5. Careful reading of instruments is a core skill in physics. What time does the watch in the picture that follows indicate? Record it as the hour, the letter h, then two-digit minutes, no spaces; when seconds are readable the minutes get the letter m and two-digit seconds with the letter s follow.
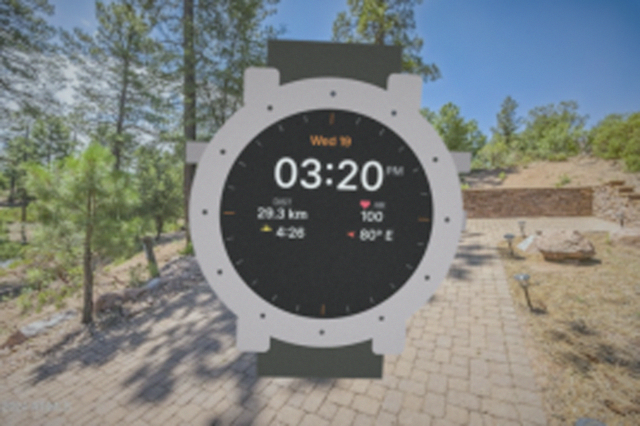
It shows 3h20
